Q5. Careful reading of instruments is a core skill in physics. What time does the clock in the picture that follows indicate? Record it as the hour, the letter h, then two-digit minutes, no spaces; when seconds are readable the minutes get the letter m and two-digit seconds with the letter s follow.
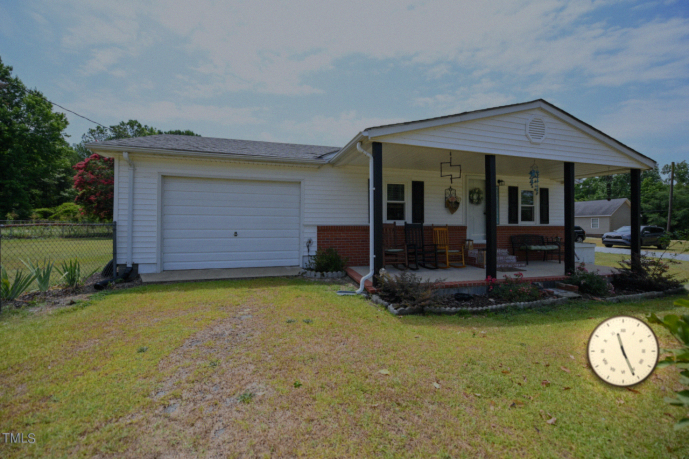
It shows 11h26
